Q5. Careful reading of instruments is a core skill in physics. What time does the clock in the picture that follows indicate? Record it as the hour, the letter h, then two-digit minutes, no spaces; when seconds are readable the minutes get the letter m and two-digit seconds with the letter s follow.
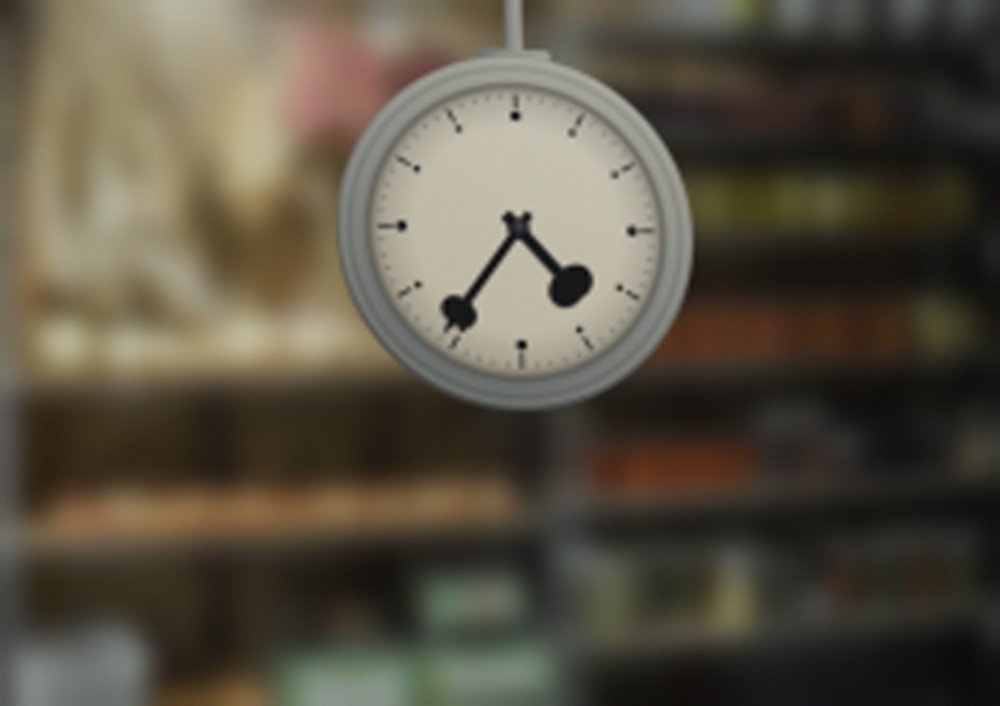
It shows 4h36
